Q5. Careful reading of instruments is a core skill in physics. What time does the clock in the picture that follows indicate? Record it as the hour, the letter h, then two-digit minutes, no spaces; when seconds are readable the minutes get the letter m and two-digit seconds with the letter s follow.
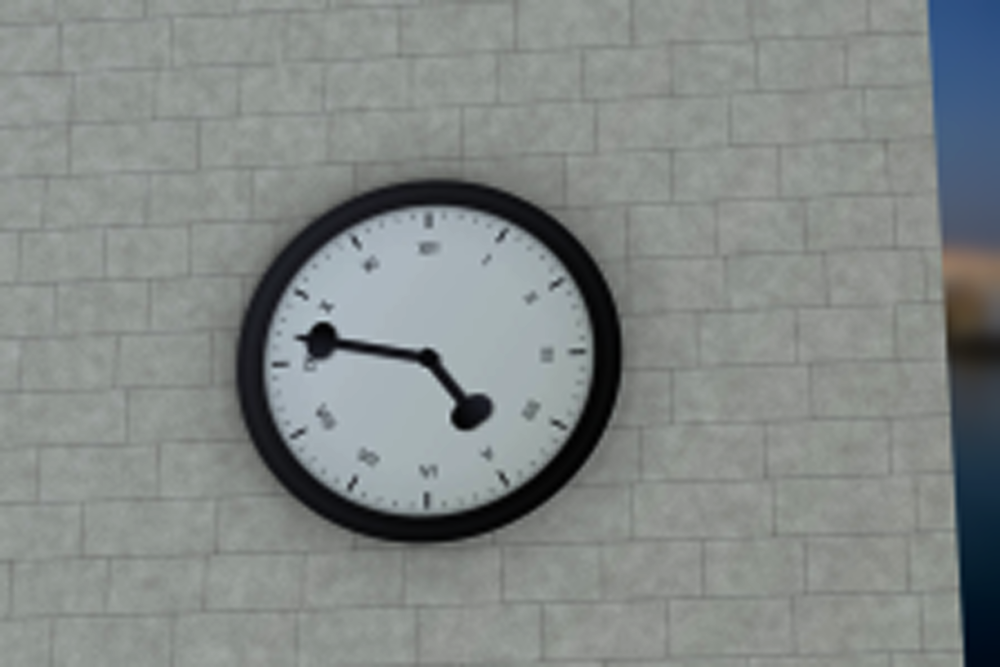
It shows 4h47
